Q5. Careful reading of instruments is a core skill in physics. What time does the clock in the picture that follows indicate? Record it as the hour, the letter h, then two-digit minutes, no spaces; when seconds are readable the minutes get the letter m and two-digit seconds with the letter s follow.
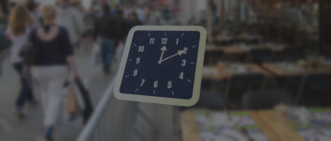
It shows 12h10
